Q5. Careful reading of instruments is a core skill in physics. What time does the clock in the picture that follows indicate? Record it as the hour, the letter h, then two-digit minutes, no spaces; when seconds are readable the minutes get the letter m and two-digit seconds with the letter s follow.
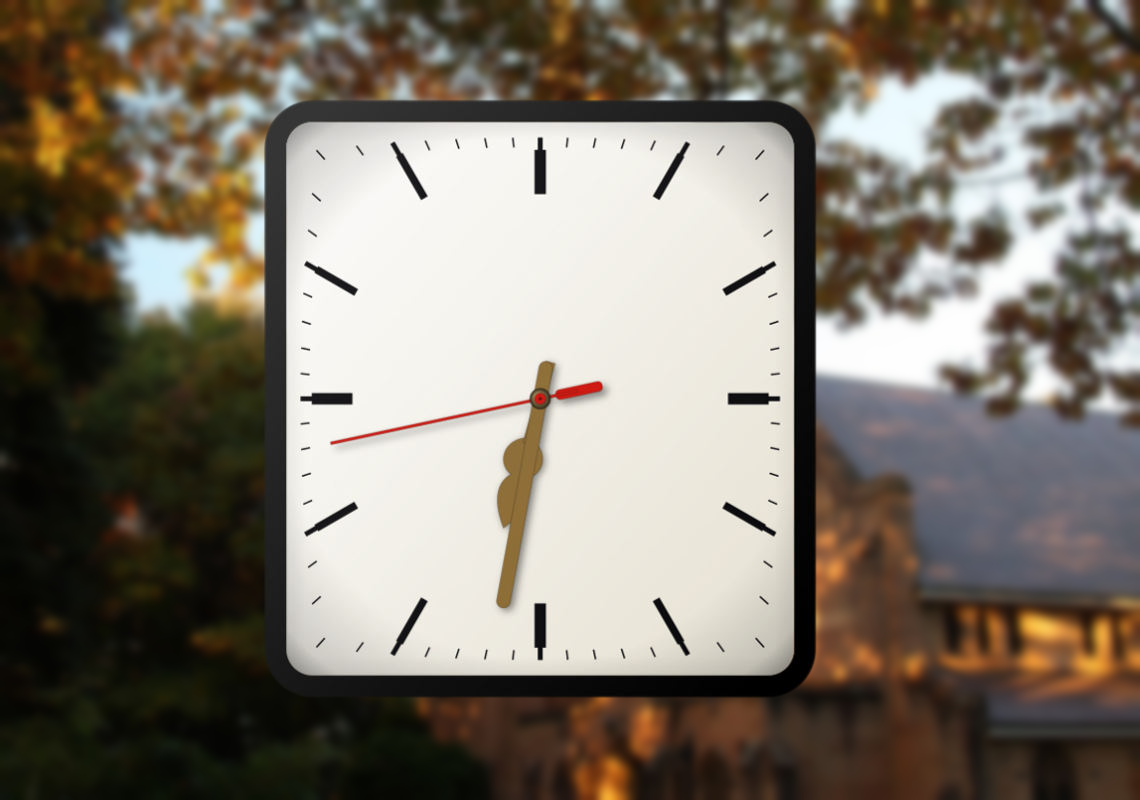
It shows 6h31m43s
